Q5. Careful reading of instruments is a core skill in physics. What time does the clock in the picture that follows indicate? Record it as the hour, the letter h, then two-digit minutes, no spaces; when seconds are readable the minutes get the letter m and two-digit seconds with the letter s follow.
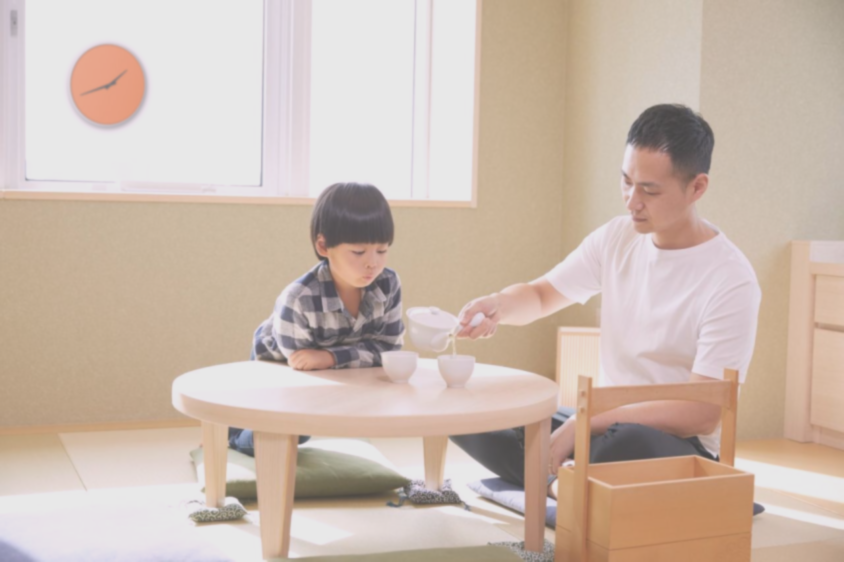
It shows 1h42
